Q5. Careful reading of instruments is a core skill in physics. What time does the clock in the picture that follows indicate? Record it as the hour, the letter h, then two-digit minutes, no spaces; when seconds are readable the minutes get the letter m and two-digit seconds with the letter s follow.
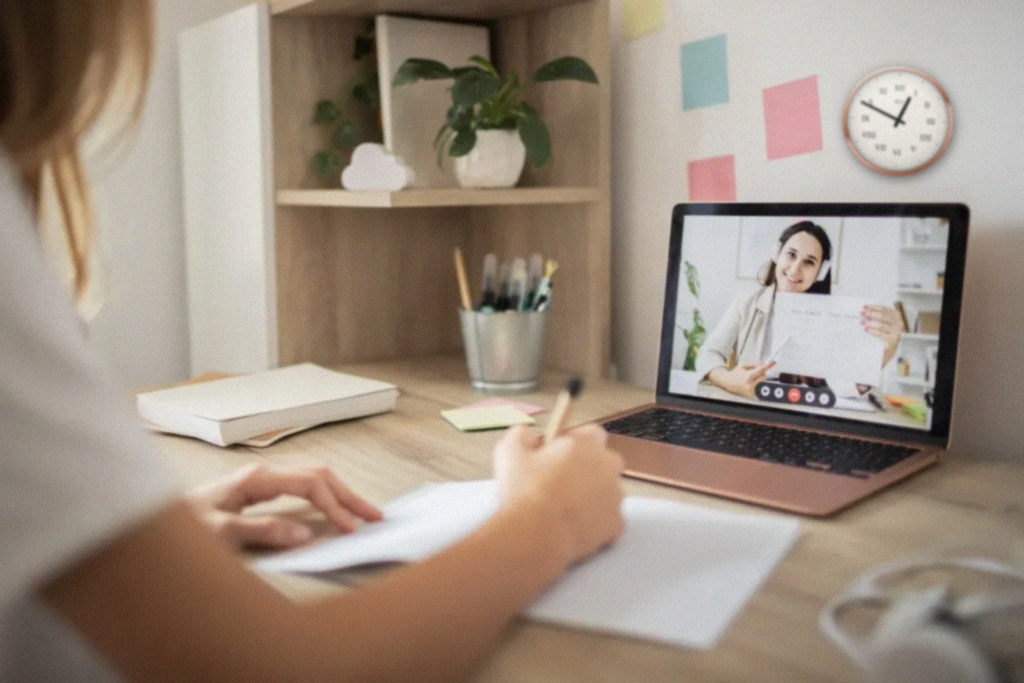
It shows 12h49
